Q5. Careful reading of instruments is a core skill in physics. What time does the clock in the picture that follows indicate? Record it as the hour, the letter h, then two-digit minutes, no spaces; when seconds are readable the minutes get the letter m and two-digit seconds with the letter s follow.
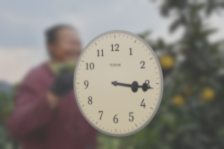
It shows 3h16
